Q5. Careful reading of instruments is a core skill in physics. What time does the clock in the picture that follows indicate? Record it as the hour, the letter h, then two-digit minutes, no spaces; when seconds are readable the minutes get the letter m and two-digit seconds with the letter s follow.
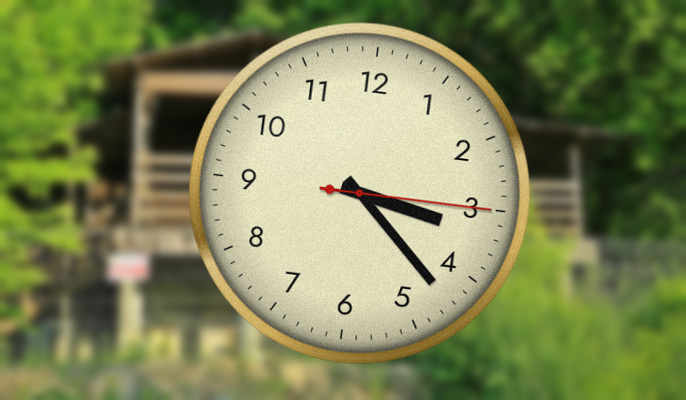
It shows 3h22m15s
